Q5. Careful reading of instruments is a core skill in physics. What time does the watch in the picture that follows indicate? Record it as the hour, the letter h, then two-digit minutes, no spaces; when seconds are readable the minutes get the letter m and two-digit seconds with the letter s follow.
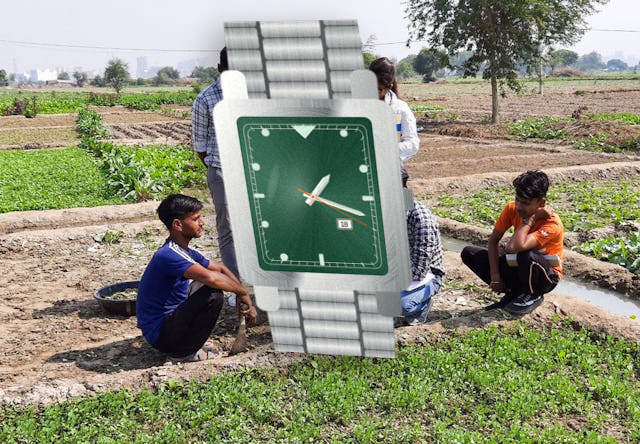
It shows 1h18m20s
